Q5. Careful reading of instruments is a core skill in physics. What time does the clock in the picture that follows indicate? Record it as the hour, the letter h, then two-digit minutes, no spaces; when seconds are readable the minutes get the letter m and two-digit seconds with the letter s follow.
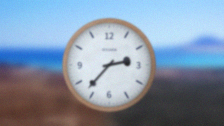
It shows 2h37
